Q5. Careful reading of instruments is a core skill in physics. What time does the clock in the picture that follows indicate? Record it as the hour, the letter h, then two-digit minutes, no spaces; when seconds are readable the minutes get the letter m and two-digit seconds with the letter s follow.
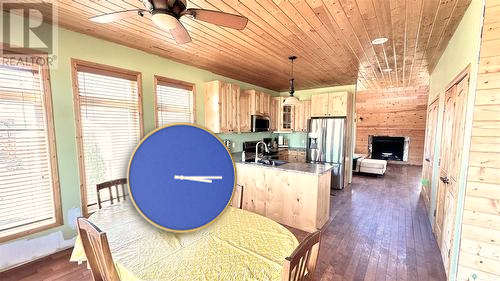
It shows 3h15
